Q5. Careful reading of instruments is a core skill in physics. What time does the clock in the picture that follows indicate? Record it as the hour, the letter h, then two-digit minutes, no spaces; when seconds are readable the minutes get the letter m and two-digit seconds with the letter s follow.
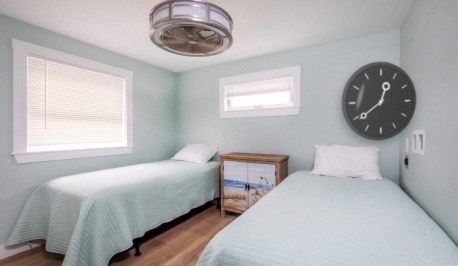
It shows 12h39
